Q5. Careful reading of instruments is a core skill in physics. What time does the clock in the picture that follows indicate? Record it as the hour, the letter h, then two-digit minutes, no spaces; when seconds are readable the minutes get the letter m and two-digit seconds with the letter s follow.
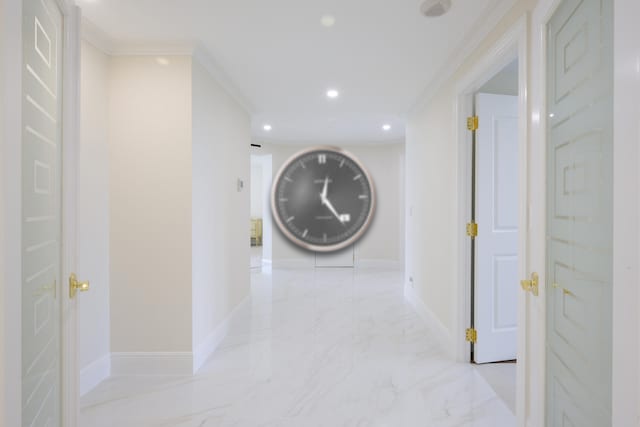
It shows 12h24
